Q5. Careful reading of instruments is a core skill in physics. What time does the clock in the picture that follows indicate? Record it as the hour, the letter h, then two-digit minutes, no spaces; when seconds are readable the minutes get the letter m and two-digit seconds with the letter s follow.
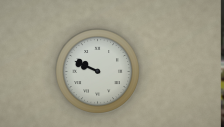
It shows 9h49
